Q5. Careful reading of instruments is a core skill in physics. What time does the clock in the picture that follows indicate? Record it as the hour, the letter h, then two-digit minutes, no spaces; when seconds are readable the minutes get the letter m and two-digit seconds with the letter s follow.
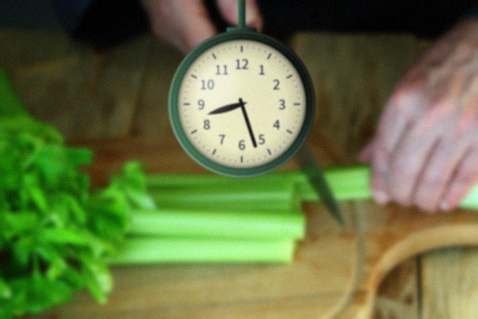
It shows 8h27
